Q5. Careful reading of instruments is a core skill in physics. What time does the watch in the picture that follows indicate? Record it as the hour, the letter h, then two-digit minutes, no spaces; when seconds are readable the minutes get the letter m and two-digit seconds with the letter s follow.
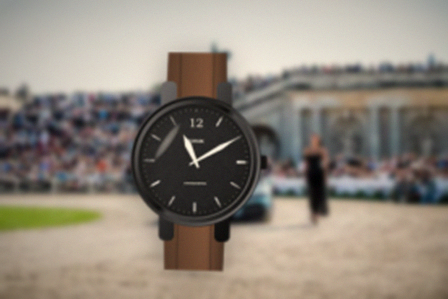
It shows 11h10
